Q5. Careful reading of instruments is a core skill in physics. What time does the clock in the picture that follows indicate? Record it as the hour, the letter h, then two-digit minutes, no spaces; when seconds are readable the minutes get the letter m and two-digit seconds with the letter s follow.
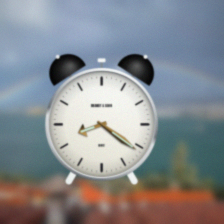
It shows 8h21
